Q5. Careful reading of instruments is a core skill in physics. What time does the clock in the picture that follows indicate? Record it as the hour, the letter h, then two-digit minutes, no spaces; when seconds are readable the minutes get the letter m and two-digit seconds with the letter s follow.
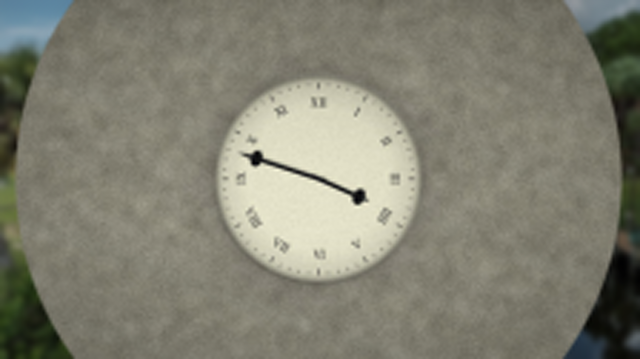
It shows 3h48
